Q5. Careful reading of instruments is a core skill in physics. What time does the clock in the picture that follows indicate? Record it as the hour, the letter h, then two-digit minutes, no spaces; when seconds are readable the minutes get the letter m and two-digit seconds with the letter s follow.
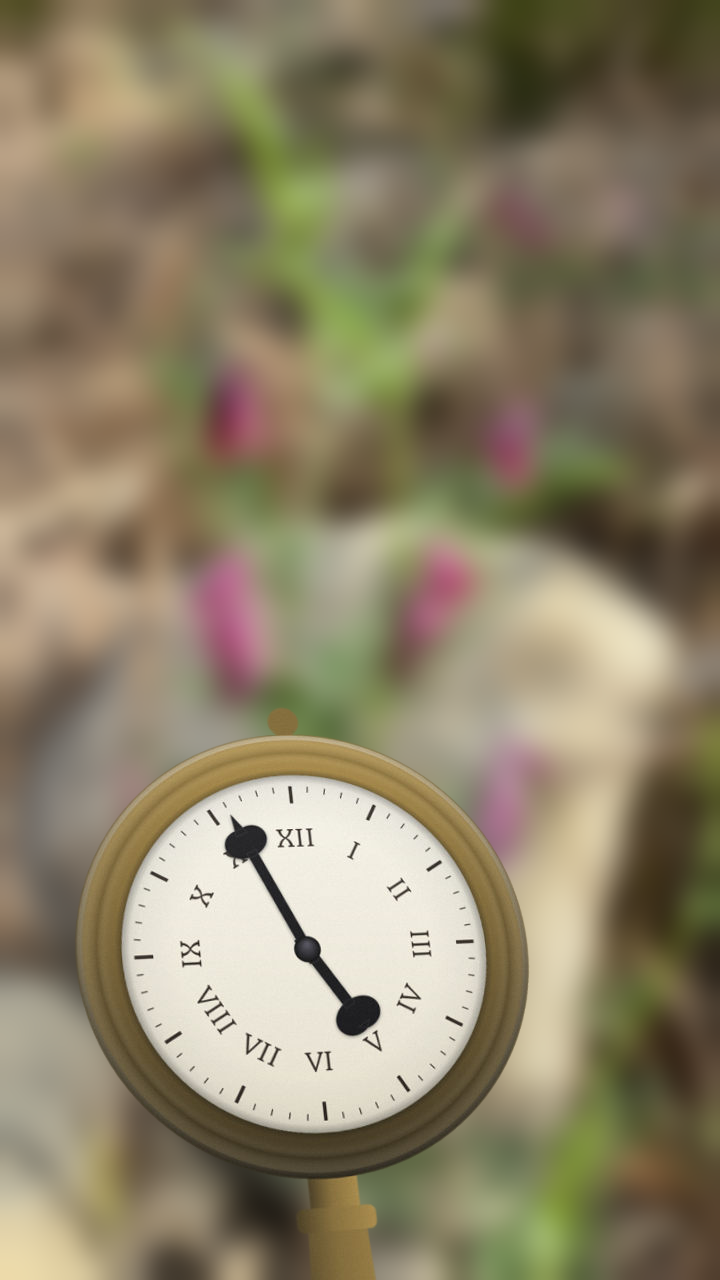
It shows 4h56
